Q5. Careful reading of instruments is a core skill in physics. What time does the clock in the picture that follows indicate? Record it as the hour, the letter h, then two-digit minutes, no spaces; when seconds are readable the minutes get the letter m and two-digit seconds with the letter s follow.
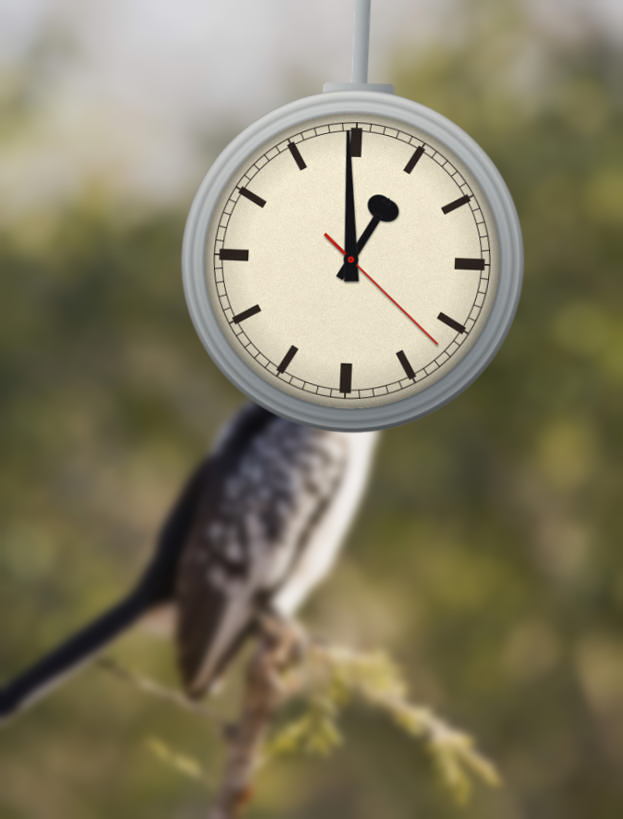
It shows 12h59m22s
